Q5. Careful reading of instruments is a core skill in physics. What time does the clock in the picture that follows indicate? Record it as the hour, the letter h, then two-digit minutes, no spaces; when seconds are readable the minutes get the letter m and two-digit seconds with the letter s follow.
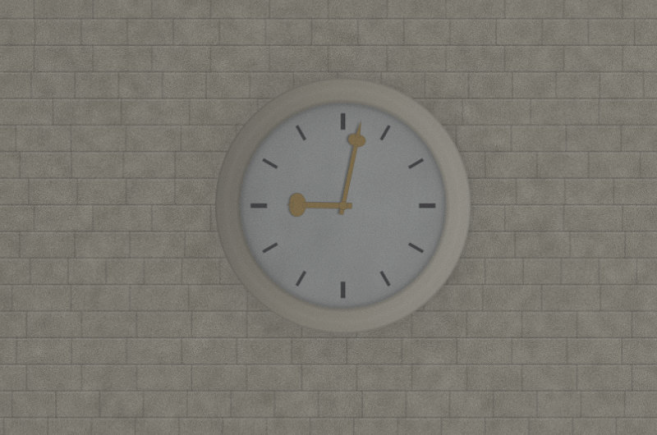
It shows 9h02
